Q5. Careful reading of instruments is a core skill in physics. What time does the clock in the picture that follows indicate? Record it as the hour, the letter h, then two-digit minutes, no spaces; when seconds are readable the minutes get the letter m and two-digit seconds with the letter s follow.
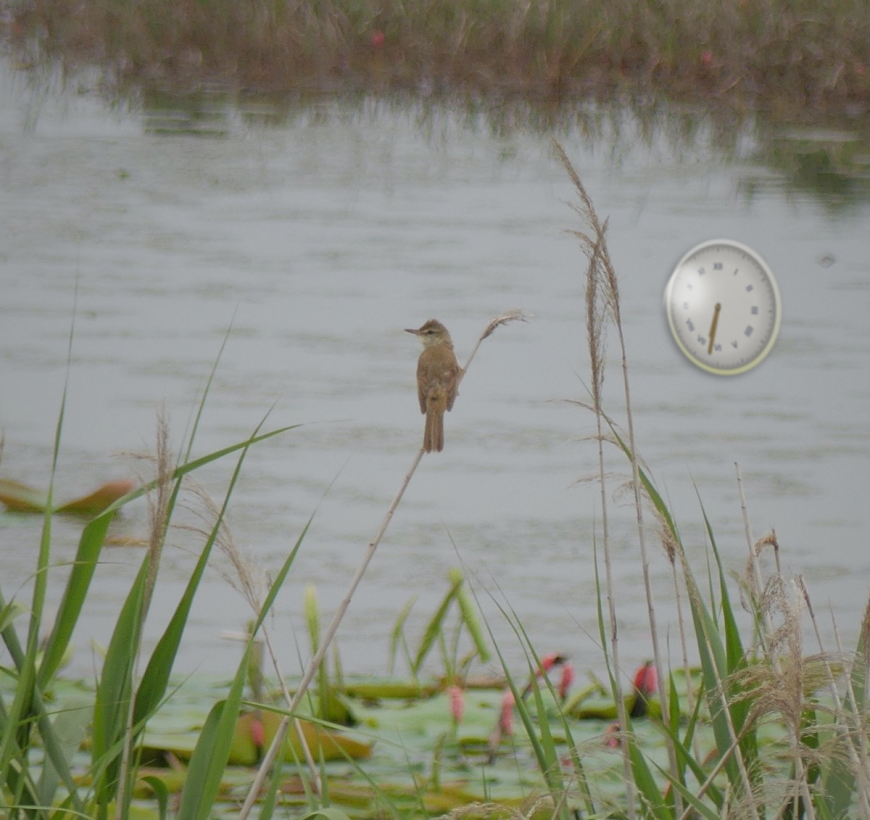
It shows 6h32
